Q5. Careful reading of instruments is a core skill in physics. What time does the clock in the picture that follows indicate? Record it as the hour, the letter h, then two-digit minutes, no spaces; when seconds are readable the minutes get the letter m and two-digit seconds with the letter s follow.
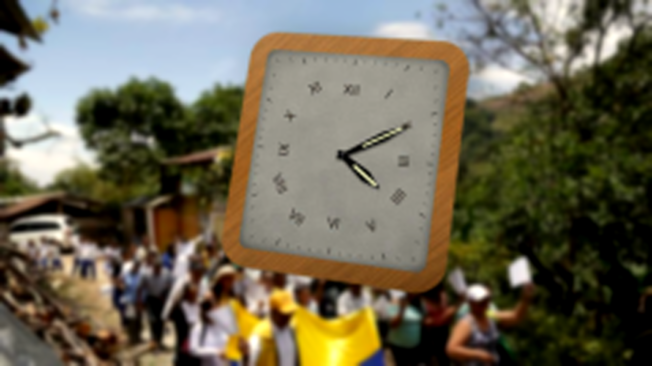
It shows 4h10
